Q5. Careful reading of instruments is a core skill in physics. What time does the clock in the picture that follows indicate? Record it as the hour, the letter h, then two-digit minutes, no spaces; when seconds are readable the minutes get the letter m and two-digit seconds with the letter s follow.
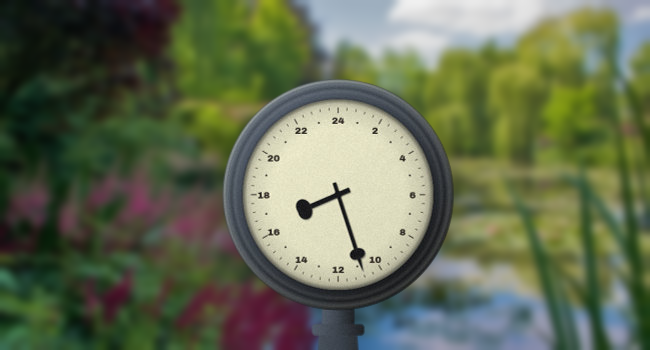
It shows 16h27
